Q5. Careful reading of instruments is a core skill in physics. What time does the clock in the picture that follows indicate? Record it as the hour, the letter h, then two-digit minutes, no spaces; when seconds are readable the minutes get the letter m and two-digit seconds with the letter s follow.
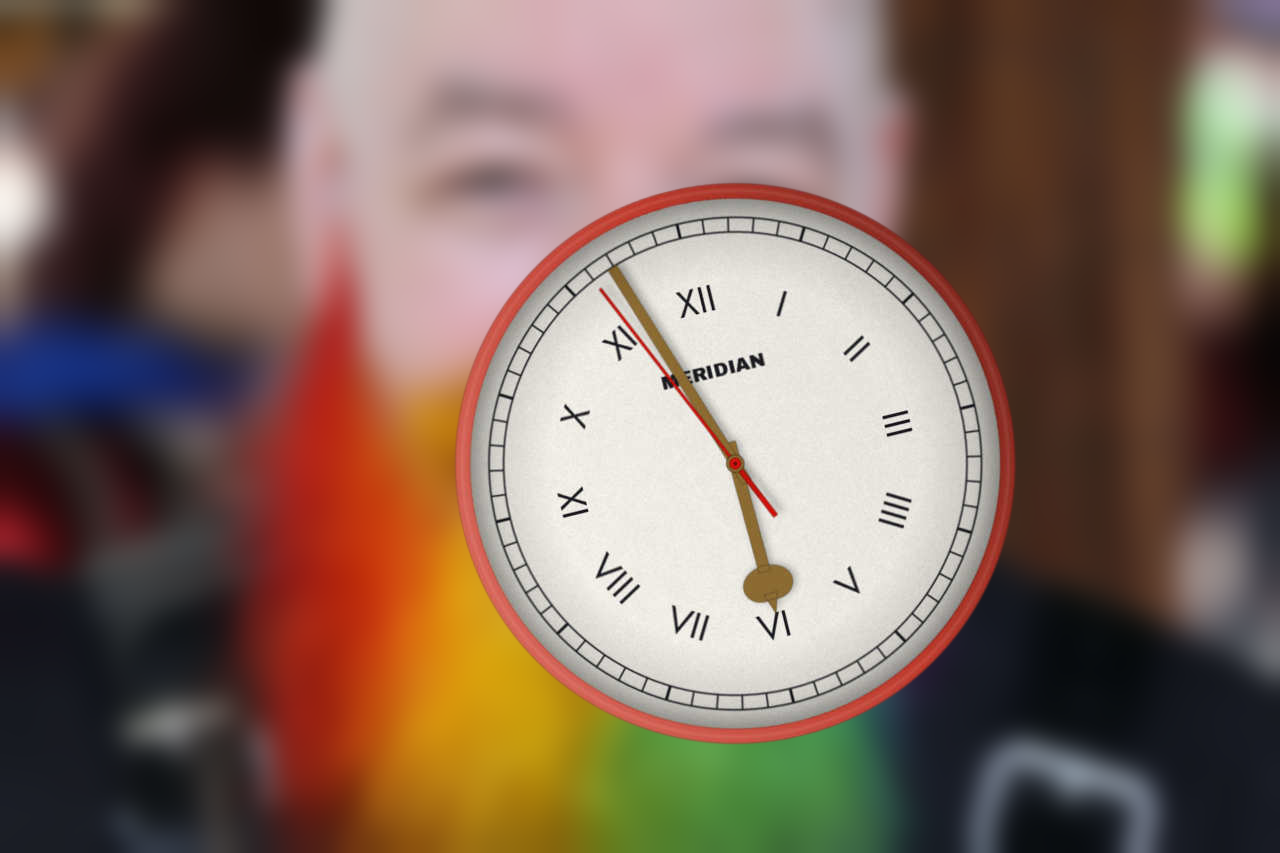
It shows 5h56m56s
